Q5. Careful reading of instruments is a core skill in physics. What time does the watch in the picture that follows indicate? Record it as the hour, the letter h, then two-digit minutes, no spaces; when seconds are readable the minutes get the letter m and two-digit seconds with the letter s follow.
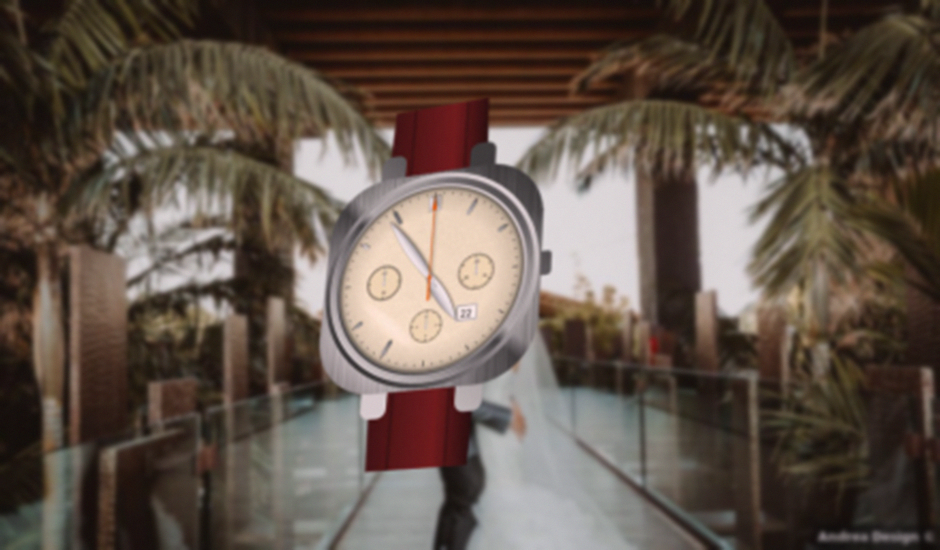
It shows 4h54
